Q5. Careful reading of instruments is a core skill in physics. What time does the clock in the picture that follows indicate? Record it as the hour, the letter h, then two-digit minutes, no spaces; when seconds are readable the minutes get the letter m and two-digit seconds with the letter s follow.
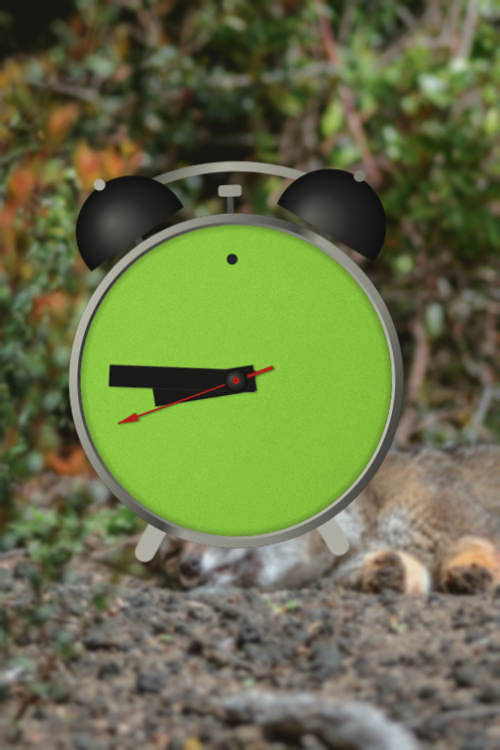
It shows 8h45m42s
